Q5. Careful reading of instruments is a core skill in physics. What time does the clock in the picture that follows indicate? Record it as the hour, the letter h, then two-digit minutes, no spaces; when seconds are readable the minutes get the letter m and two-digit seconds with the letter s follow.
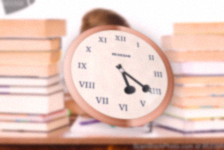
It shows 5h21
